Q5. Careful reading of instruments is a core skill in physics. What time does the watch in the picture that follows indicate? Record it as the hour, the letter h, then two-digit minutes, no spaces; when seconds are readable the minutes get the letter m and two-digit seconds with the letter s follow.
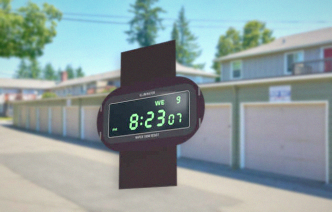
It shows 8h23m07s
